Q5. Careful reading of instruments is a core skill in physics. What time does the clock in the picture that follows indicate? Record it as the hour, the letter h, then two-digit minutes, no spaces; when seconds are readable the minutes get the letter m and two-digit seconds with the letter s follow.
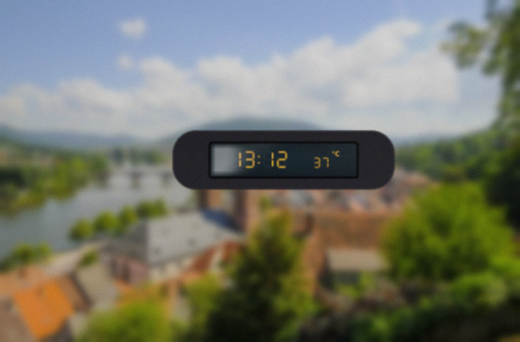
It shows 13h12
